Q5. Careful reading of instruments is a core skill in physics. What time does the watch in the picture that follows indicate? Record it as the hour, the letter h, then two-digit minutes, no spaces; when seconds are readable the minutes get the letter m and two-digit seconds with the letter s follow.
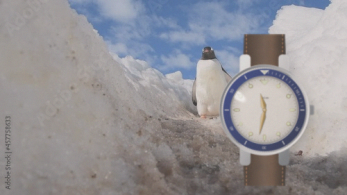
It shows 11h32
